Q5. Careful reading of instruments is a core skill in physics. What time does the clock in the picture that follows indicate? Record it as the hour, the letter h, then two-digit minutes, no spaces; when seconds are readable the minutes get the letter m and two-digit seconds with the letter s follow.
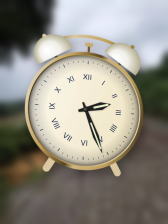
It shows 2h26
